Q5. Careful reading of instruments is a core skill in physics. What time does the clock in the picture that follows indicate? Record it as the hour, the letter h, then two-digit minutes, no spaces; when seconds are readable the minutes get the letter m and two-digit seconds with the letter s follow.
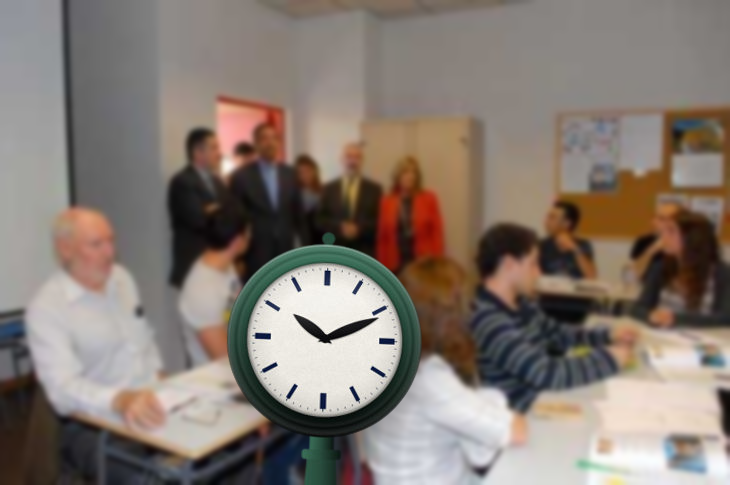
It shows 10h11
